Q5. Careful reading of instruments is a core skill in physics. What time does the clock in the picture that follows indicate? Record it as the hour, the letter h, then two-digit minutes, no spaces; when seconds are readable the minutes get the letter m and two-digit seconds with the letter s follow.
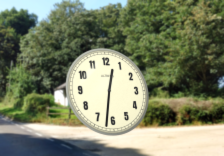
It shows 12h32
